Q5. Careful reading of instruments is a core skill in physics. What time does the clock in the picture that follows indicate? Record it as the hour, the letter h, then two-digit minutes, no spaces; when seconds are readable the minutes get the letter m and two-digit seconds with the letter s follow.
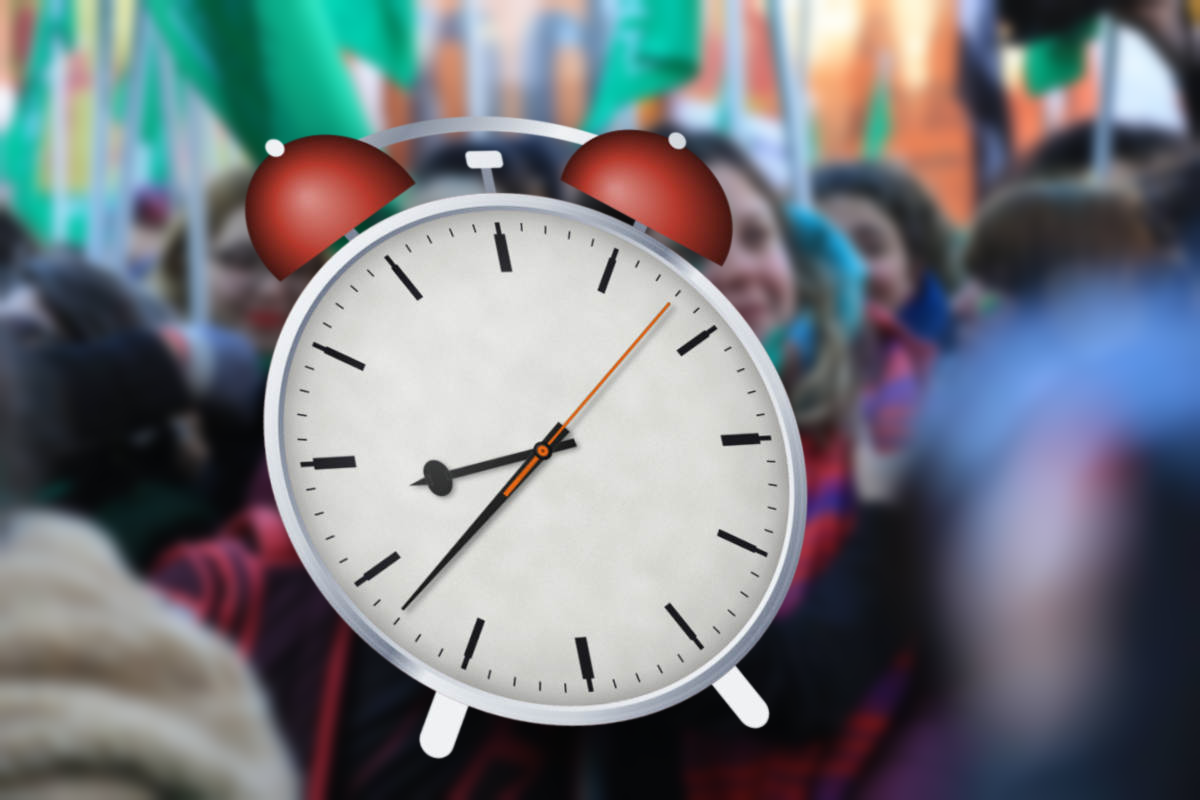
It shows 8h38m08s
